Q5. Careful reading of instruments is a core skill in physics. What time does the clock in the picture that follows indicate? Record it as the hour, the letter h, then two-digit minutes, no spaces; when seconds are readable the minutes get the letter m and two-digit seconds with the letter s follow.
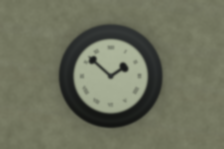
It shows 1h52
